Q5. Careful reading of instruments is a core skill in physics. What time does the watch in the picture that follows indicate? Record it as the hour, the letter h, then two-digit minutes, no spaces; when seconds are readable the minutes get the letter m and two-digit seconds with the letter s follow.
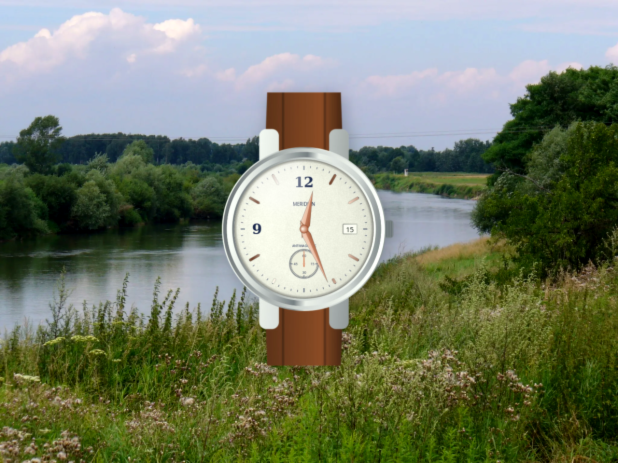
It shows 12h26
